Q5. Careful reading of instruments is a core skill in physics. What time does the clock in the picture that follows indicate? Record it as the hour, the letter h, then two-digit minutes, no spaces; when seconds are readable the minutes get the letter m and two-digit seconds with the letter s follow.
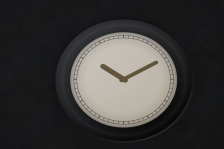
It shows 10h10
